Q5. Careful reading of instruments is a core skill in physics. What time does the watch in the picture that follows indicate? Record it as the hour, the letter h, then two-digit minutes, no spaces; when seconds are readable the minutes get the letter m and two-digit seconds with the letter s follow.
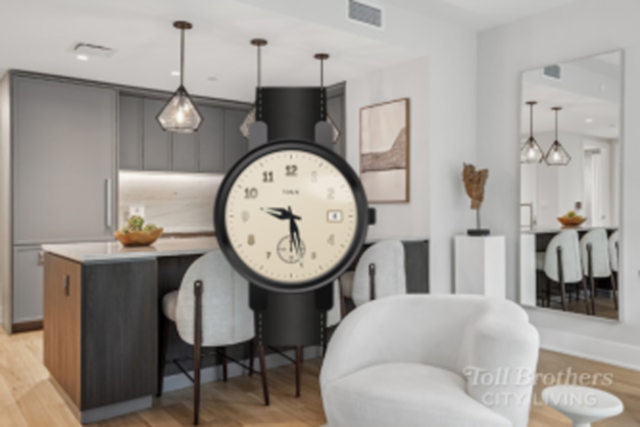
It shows 9h28
